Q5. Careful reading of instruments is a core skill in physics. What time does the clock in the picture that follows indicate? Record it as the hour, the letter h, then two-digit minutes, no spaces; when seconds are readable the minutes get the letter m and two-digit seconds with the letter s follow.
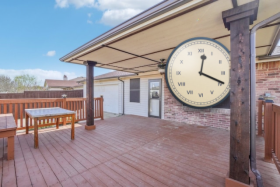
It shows 12h19
